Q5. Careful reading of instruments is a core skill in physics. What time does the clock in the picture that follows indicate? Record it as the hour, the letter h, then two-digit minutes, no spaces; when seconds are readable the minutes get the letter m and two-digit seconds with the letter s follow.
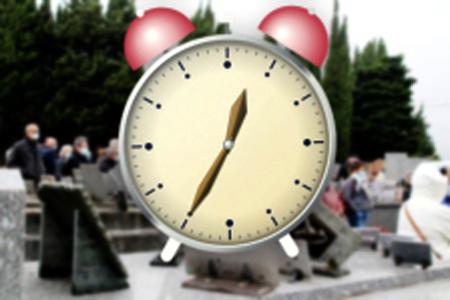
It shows 12h35
